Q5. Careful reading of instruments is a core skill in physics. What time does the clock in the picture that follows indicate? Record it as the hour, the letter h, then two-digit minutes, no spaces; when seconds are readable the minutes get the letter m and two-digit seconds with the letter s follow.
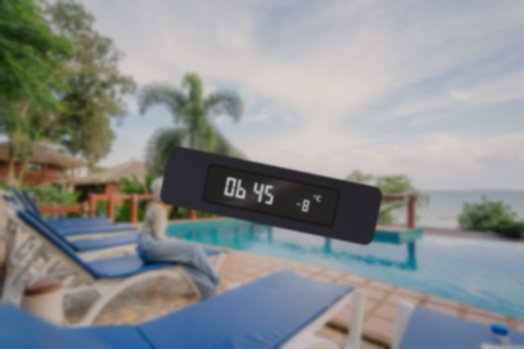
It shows 6h45
